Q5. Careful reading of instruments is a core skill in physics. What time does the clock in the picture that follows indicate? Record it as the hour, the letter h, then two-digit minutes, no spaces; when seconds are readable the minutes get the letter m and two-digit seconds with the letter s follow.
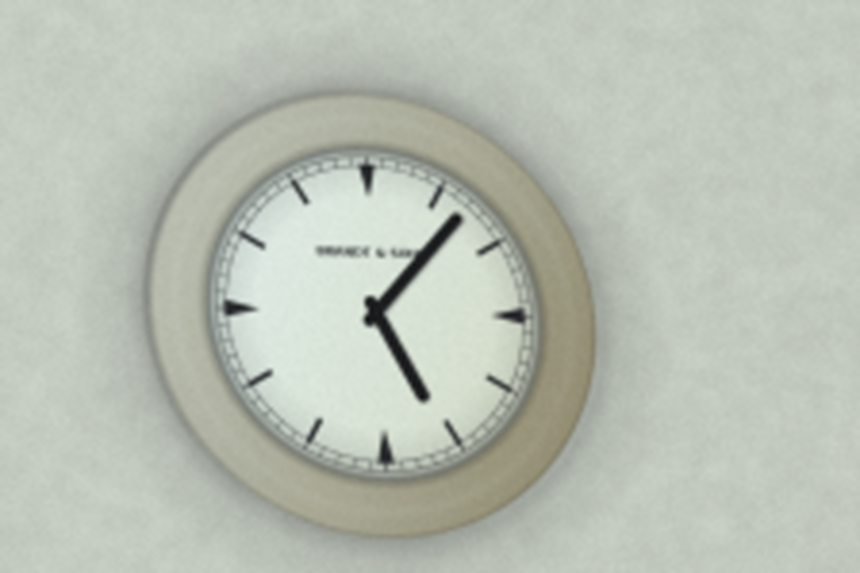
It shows 5h07
